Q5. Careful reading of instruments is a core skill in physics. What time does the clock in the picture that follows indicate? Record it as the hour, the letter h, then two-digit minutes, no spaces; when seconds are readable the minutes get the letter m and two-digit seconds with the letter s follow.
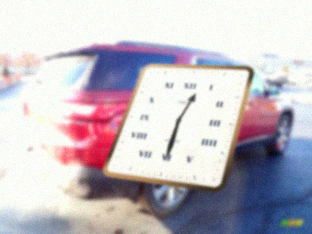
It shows 12h30
